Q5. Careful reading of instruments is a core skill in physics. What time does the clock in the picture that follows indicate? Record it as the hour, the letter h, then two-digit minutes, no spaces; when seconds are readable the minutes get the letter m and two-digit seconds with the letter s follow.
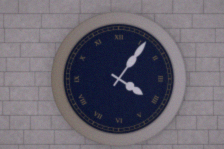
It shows 4h06
